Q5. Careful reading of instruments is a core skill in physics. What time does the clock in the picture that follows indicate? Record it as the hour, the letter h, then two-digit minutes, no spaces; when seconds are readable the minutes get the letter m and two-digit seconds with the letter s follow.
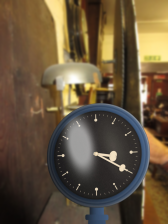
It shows 3h20
